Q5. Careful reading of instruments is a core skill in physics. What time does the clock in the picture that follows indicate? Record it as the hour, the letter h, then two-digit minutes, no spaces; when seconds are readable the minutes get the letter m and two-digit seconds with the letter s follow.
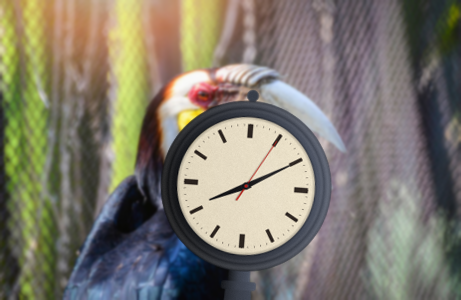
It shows 8h10m05s
